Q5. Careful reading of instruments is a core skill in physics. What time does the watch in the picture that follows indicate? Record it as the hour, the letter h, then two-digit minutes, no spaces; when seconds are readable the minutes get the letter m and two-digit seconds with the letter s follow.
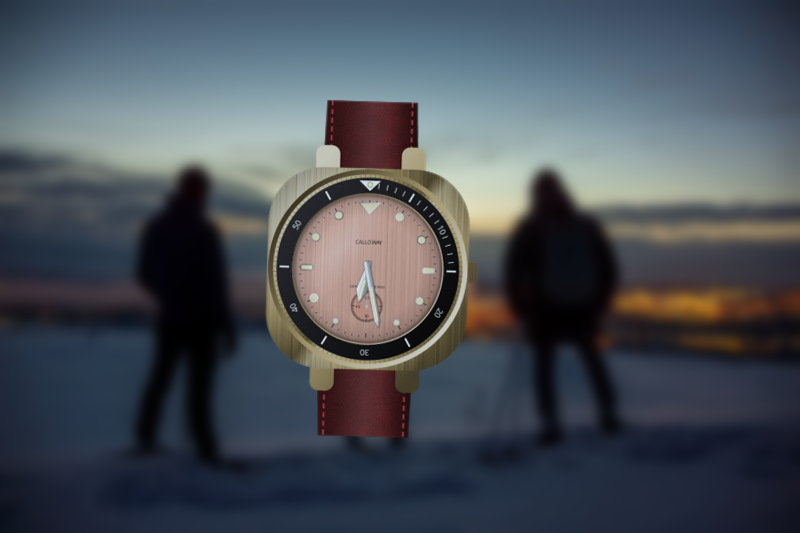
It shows 6h28
